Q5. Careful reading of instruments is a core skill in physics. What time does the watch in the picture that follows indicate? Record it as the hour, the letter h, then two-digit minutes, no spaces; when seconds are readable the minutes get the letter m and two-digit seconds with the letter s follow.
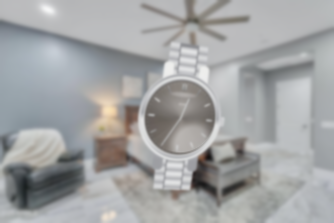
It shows 12h35
